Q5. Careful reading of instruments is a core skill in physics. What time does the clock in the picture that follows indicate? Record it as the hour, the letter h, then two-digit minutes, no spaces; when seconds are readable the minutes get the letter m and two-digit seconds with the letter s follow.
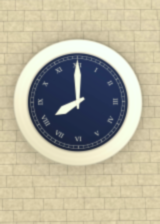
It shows 8h00
